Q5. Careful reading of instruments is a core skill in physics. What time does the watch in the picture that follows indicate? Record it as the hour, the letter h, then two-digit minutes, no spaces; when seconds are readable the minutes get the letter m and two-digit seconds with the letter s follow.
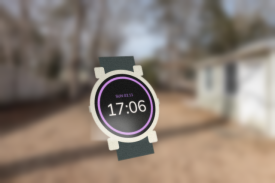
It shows 17h06
